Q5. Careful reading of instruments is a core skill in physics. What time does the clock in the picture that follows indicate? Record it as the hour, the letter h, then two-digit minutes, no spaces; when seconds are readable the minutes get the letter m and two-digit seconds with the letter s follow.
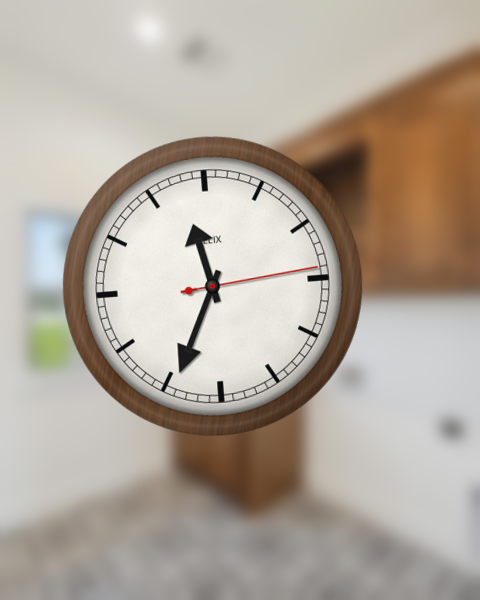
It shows 11h34m14s
